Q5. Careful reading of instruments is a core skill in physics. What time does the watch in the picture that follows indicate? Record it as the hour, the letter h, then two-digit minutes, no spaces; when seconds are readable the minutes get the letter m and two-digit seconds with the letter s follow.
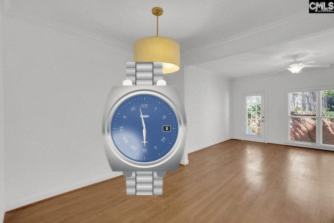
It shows 5h58
